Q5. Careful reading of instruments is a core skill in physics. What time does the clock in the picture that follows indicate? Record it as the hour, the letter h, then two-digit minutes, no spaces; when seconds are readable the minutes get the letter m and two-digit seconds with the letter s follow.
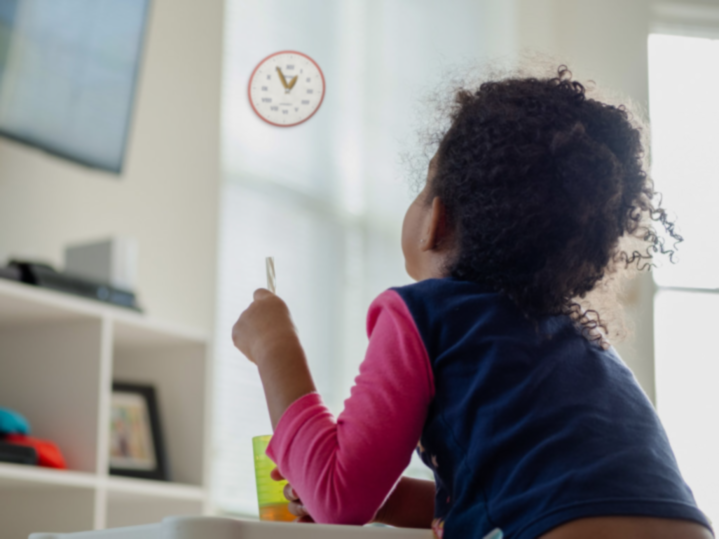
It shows 12h55
